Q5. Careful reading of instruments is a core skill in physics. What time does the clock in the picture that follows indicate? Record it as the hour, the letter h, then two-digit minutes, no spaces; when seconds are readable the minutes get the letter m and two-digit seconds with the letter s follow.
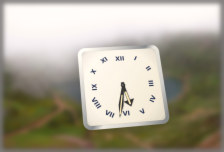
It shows 5h32
